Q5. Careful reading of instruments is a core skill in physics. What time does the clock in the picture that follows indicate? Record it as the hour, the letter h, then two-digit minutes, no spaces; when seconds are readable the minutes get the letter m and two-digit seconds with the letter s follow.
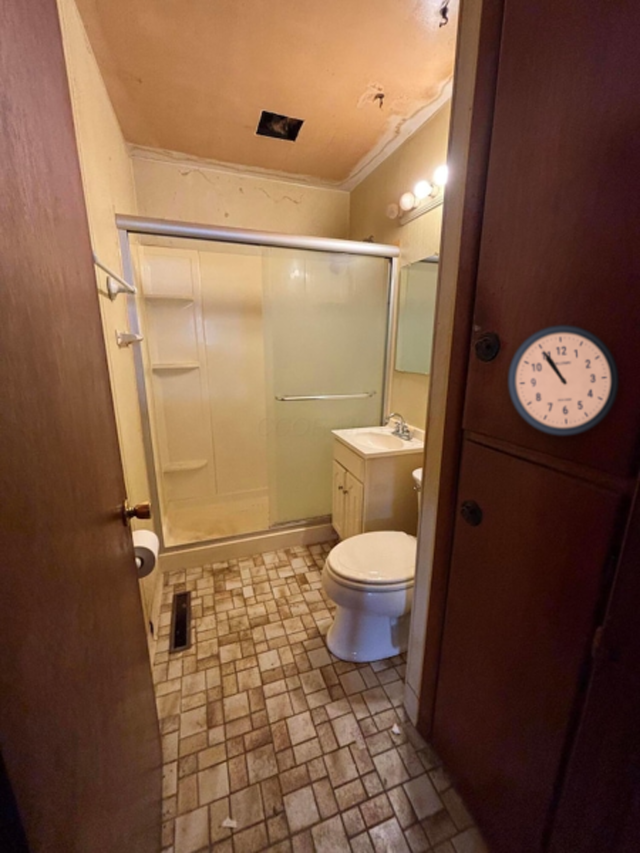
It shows 10h55
